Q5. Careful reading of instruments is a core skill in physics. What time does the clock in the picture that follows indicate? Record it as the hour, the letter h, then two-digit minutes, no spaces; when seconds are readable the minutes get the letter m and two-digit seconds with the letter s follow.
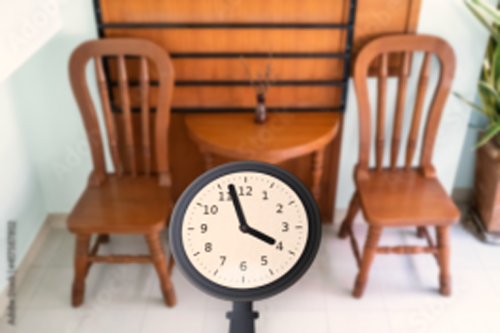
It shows 3h57
